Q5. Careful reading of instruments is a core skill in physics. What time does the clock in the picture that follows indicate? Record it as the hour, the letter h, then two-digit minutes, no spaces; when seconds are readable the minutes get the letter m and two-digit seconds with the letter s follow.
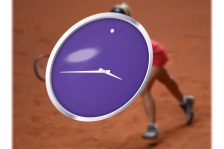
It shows 3h45
